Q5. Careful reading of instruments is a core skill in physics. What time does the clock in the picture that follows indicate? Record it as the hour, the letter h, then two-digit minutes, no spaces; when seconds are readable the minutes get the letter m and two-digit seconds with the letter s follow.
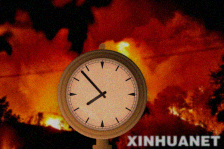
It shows 7h53
